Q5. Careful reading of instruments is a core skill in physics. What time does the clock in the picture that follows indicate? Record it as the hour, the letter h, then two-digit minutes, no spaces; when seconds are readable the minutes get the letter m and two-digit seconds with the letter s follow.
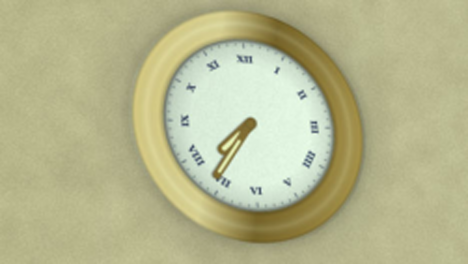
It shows 7h36
